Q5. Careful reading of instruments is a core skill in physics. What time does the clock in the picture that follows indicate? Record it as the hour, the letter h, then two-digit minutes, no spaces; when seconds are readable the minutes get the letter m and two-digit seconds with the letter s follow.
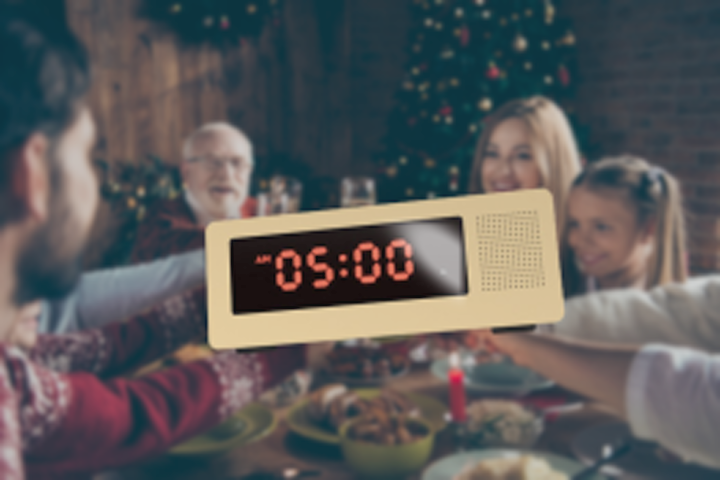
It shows 5h00
